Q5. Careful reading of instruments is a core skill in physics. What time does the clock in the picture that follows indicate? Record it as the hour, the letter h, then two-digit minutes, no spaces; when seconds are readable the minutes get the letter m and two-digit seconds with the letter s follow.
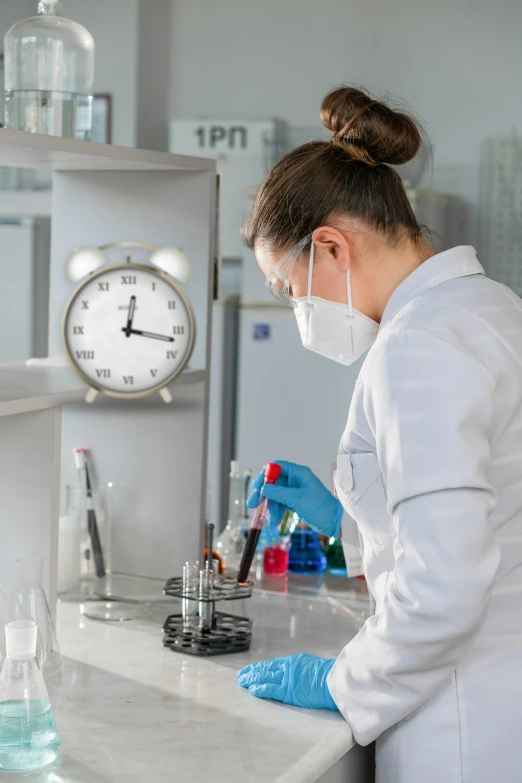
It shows 12h17
